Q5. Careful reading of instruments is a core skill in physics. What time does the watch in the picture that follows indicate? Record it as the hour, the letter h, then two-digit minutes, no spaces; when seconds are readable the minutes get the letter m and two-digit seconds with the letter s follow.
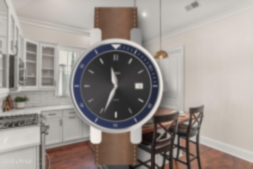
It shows 11h34
